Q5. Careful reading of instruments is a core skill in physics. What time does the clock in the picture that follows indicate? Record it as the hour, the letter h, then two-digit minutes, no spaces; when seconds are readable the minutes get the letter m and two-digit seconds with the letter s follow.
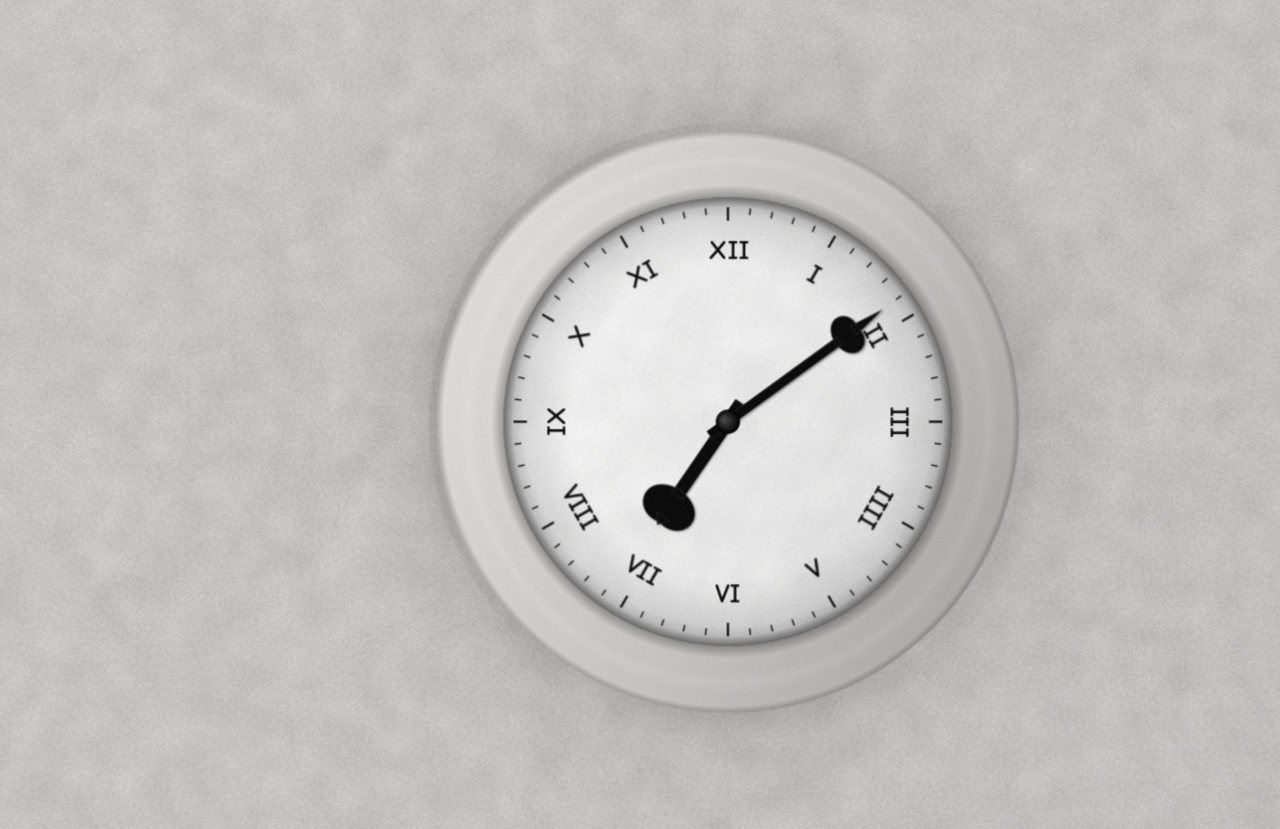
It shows 7h09
